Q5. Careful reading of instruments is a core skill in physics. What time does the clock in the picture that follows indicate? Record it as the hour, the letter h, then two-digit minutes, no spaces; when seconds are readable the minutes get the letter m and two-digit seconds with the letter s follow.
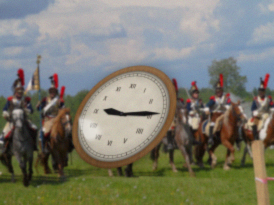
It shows 9h14
